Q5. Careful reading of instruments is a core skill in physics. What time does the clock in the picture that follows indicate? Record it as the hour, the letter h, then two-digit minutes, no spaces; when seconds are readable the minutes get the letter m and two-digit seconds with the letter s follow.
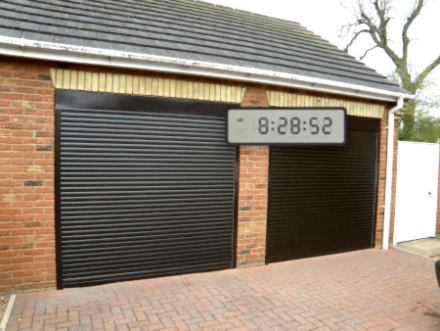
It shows 8h28m52s
